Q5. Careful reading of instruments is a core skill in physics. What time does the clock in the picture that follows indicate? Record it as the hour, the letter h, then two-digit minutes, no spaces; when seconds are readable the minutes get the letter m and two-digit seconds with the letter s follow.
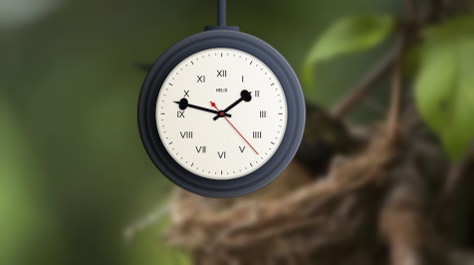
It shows 1h47m23s
